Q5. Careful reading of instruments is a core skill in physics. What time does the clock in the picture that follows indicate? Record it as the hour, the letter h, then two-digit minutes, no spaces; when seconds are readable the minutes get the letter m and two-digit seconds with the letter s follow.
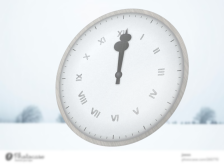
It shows 12h01
